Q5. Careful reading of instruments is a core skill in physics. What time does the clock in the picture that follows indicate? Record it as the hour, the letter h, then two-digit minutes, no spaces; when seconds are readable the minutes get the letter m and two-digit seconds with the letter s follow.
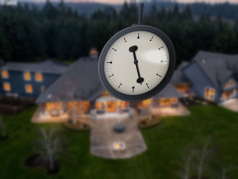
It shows 11h27
